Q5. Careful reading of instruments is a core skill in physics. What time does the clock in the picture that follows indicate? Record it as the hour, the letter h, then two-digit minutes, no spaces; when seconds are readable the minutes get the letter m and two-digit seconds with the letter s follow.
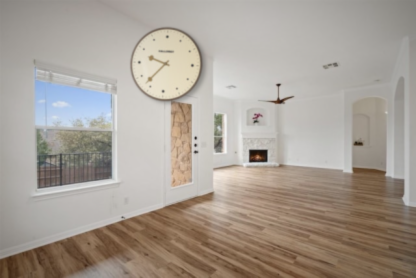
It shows 9h37
